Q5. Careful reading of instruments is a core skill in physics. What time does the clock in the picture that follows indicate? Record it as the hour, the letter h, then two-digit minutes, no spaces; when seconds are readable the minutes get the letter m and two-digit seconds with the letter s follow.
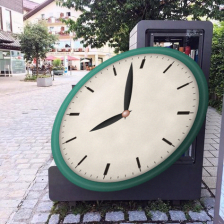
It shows 7h58
